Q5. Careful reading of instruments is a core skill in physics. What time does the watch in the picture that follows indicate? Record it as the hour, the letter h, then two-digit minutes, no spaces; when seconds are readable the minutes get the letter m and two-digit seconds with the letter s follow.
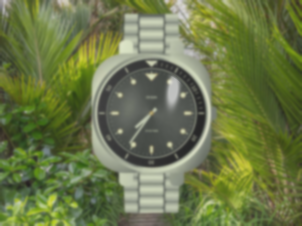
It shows 7h36
